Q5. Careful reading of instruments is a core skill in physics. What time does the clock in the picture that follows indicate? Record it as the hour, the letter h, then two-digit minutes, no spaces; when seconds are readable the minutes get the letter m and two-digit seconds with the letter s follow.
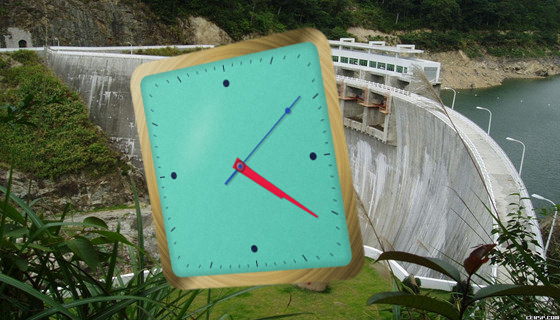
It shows 4h21m09s
